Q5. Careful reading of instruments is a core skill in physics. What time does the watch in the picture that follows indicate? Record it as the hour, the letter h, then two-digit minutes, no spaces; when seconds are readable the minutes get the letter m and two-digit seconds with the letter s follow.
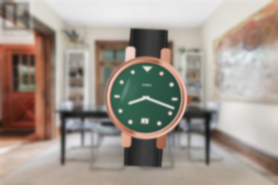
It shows 8h18
